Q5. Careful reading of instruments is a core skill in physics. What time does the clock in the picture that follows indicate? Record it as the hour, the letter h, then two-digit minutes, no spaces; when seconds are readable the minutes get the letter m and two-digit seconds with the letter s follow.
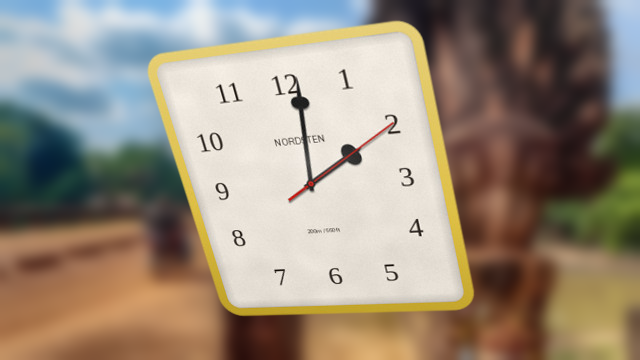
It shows 2h01m10s
